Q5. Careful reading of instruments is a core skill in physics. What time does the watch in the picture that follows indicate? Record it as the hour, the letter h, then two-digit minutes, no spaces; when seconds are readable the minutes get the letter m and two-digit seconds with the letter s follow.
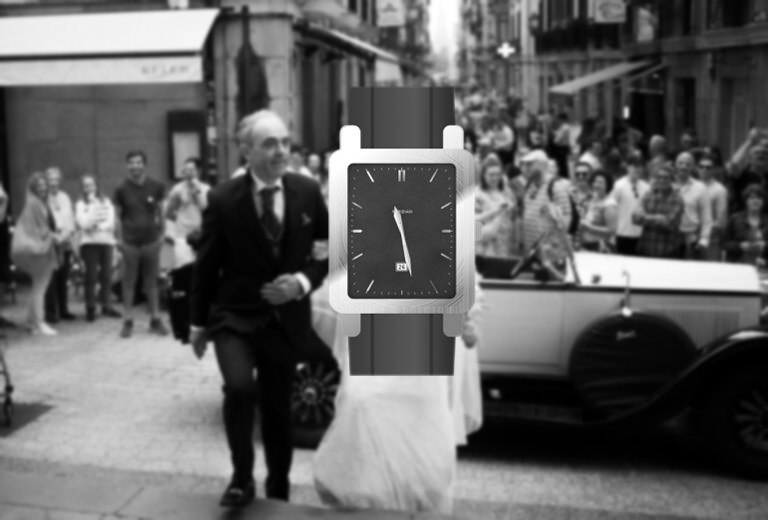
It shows 11h28
